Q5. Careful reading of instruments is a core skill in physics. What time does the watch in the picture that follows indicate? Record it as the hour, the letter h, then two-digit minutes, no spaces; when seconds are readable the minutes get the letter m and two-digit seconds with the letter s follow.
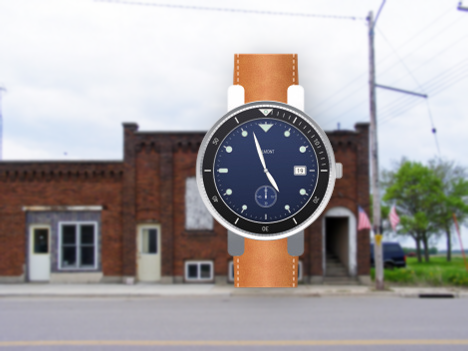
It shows 4h57
